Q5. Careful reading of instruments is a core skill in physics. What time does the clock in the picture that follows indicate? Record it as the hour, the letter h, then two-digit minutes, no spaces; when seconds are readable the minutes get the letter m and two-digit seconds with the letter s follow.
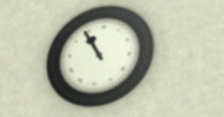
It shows 10h54
